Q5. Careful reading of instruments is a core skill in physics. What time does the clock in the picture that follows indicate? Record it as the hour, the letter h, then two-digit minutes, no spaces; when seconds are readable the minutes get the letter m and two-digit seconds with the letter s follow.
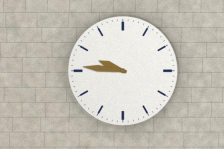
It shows 9h46
